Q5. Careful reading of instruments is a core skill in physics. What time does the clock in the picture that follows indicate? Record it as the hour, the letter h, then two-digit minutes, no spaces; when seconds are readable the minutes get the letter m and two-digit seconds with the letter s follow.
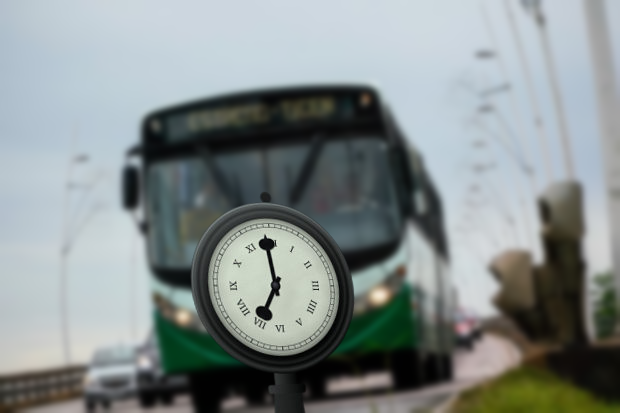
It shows 6h59
